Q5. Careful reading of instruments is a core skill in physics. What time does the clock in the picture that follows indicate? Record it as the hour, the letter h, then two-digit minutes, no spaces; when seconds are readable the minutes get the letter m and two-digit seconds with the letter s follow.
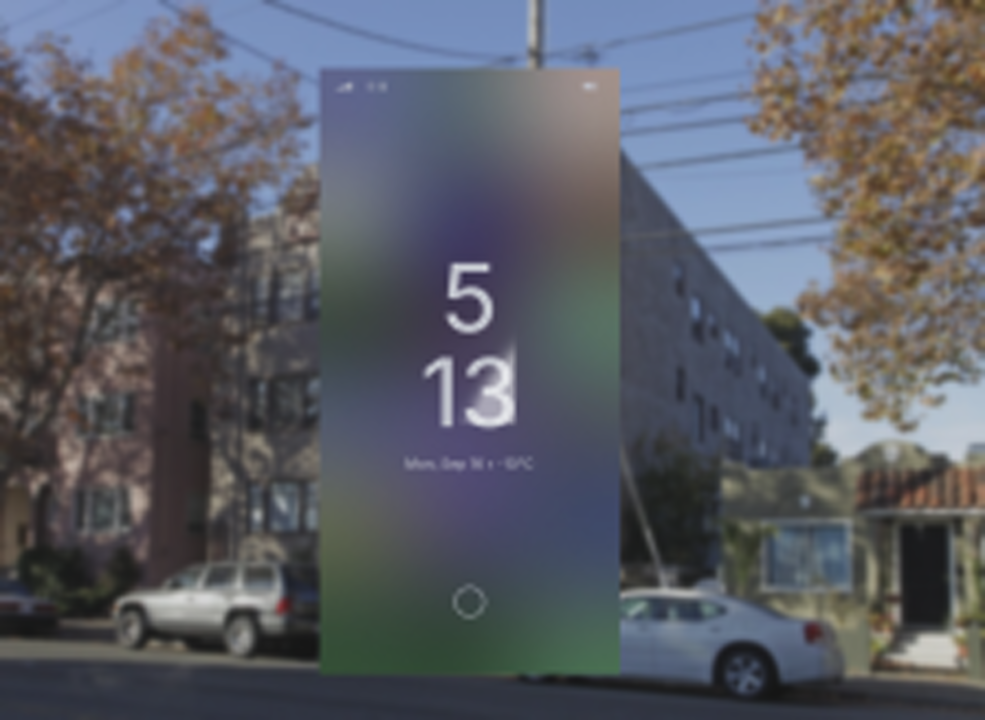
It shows 5h13
